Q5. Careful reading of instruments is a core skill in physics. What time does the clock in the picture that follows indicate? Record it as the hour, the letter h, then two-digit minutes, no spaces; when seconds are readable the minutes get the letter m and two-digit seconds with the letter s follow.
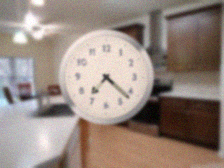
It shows 7h22
